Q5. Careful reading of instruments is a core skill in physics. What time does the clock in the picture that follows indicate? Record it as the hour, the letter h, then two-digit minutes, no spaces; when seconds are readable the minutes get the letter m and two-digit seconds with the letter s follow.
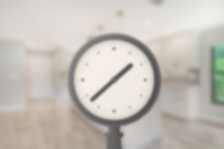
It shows 1h38
